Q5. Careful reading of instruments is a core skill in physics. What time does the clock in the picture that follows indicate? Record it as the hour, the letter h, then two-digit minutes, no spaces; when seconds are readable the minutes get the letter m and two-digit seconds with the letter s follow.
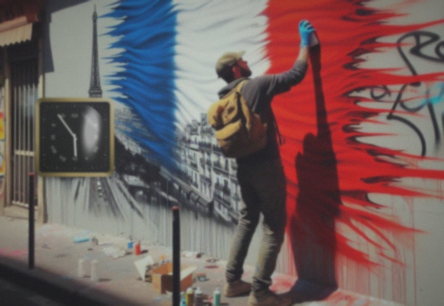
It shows 5h54
